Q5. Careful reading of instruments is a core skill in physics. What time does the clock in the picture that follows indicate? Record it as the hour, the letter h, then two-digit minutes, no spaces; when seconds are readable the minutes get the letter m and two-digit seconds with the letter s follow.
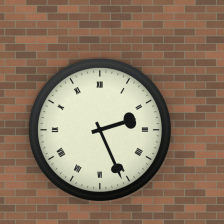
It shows 2h26
